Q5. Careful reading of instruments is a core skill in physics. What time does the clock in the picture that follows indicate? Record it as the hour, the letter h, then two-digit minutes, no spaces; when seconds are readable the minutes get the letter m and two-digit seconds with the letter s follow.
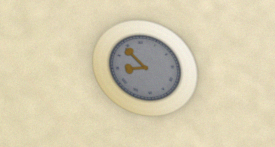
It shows 8h54
